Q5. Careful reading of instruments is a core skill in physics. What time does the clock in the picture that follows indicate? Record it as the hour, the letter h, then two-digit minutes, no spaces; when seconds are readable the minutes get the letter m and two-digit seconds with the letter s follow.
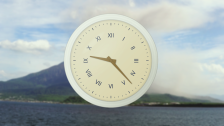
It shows 9h23
